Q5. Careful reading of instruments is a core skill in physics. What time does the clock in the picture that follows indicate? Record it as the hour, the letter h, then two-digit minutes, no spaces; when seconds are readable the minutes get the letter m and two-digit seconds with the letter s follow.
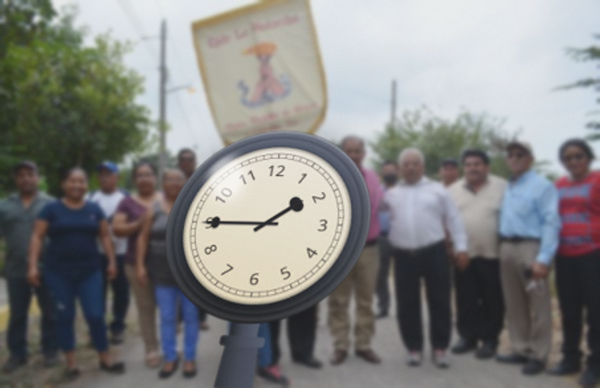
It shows 1h45
